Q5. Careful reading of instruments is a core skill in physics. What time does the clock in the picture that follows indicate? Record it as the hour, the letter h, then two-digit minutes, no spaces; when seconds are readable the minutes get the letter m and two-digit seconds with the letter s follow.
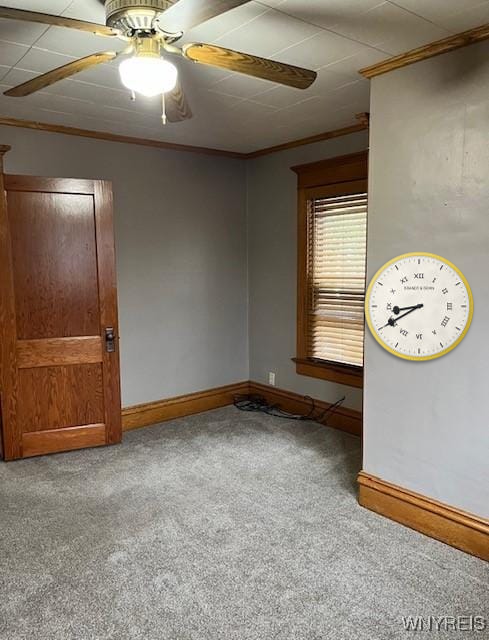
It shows 8h40
